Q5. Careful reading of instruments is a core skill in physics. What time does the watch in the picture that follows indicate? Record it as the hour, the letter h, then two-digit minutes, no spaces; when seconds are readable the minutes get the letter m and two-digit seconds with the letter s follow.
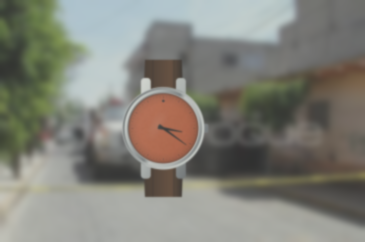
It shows 3h21
